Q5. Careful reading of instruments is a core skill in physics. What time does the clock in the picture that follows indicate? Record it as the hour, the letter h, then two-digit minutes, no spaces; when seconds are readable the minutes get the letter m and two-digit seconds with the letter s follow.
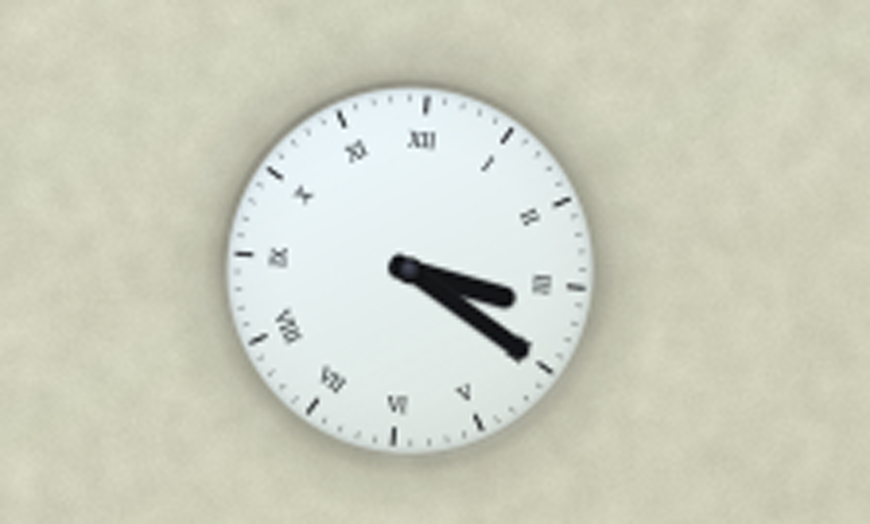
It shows 3h20
